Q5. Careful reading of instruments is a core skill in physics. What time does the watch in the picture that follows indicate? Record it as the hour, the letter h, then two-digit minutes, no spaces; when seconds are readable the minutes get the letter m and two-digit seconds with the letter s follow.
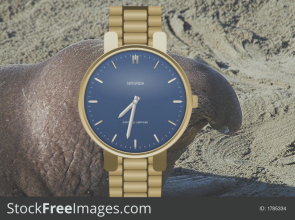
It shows 7h32
